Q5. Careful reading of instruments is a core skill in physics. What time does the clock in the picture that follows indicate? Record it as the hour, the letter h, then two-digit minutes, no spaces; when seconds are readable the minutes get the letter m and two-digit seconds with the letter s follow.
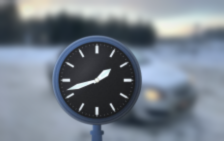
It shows 1h42
